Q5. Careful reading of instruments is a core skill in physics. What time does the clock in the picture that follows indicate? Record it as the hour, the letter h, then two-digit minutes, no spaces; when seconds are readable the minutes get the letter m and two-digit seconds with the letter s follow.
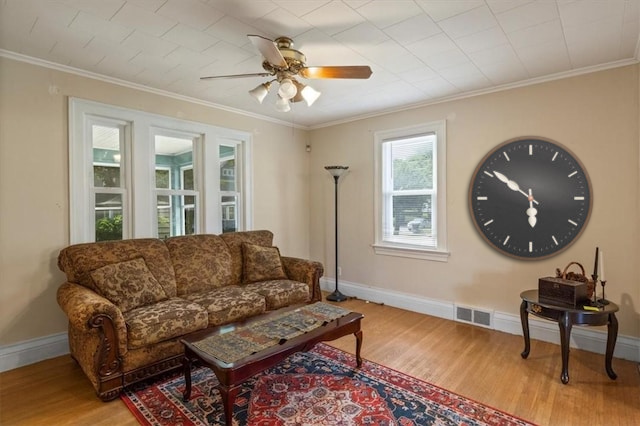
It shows 5h51
